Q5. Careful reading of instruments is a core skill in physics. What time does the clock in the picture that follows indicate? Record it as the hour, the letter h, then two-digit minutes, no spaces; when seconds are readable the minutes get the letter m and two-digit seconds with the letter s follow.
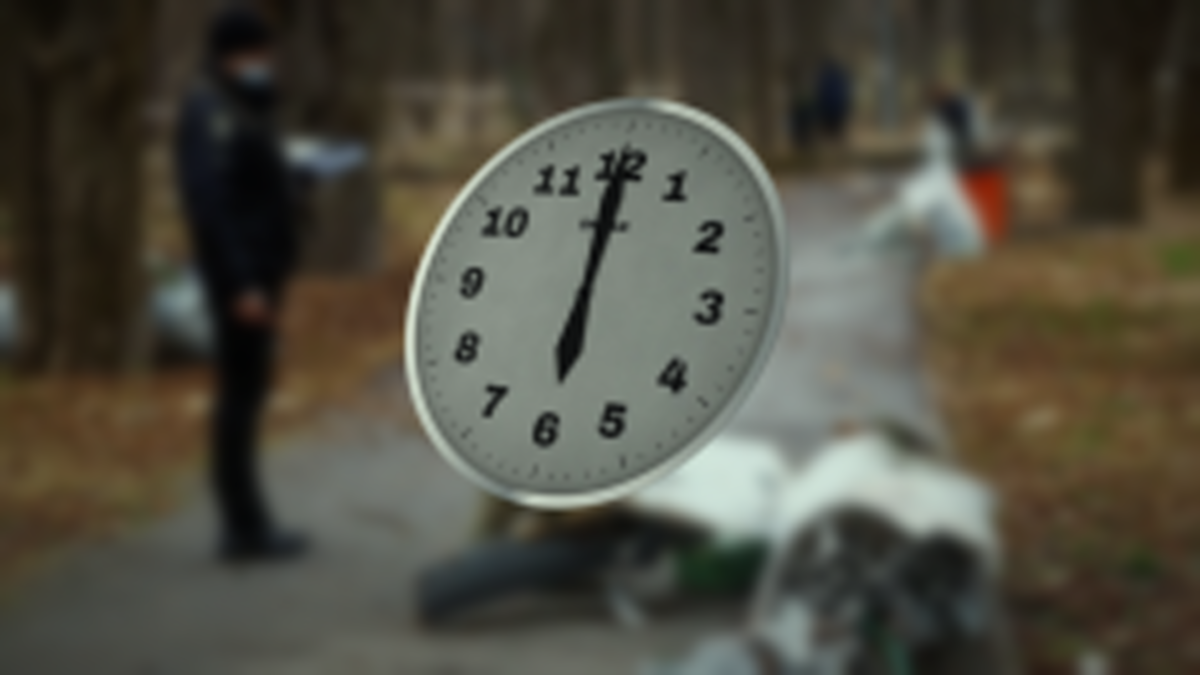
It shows 6h00
